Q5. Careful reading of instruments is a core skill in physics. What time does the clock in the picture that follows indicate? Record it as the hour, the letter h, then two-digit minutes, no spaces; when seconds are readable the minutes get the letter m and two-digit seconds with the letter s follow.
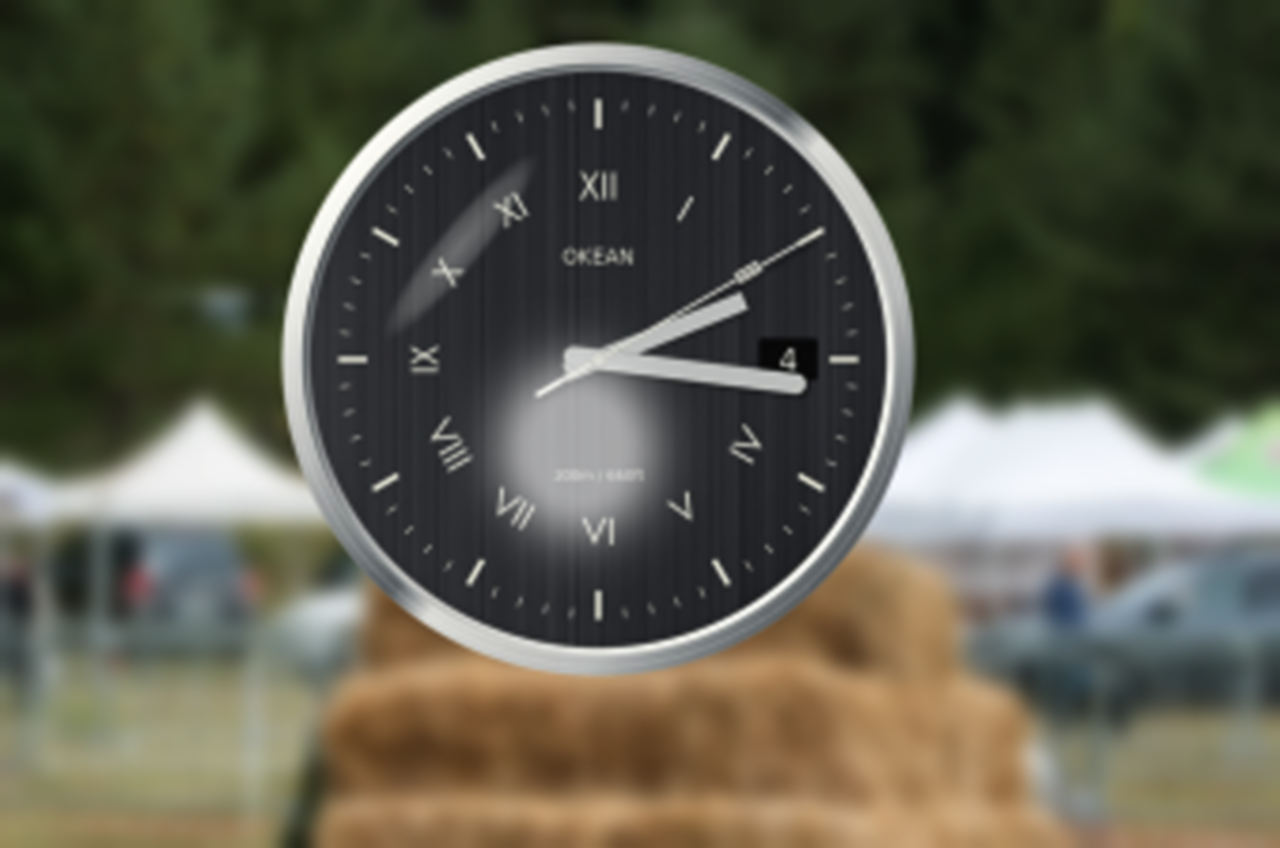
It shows 2h16m10s
